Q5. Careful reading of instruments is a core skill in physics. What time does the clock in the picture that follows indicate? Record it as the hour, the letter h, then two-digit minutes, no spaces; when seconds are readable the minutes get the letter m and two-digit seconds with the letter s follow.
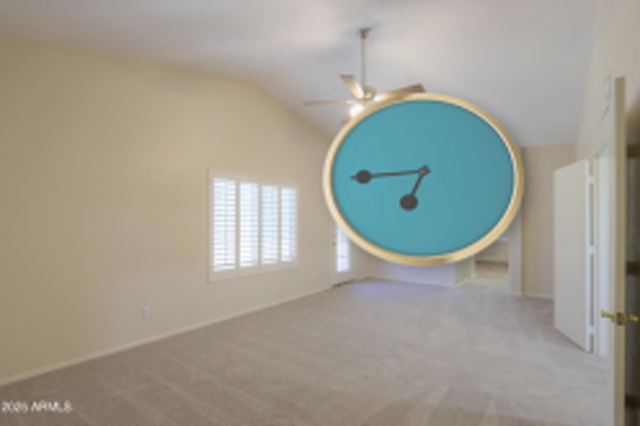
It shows 6h44
